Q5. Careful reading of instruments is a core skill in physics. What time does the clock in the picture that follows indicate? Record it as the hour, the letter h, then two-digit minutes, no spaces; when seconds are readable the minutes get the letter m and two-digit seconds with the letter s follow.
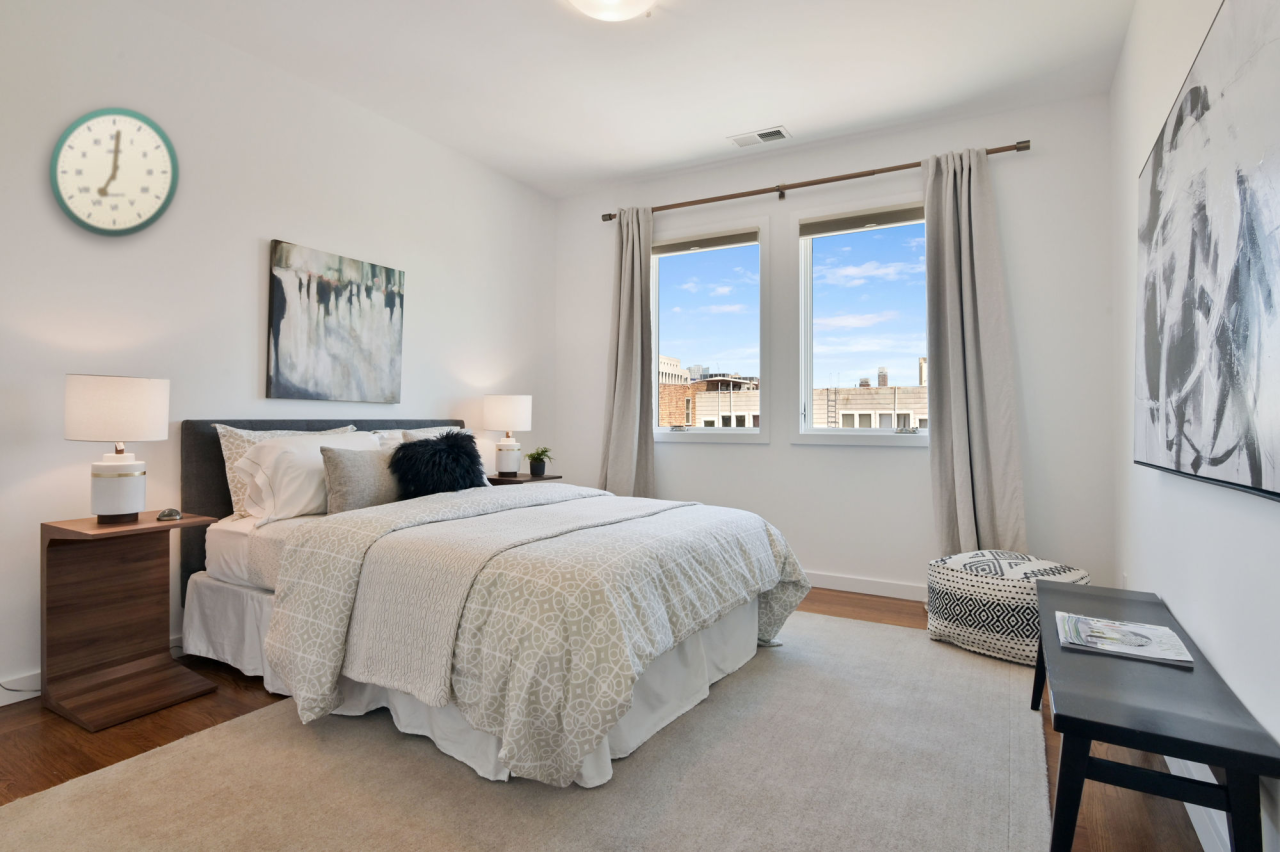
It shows 7h01
